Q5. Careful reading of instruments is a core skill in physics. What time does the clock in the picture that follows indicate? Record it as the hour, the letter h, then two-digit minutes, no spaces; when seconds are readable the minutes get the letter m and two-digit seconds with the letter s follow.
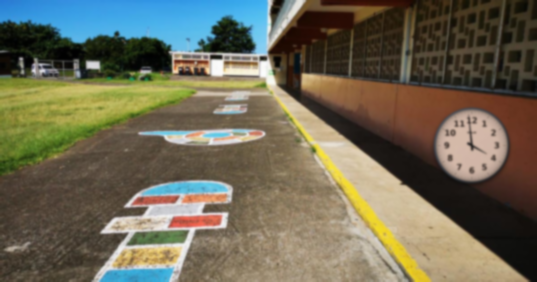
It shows 3h59
